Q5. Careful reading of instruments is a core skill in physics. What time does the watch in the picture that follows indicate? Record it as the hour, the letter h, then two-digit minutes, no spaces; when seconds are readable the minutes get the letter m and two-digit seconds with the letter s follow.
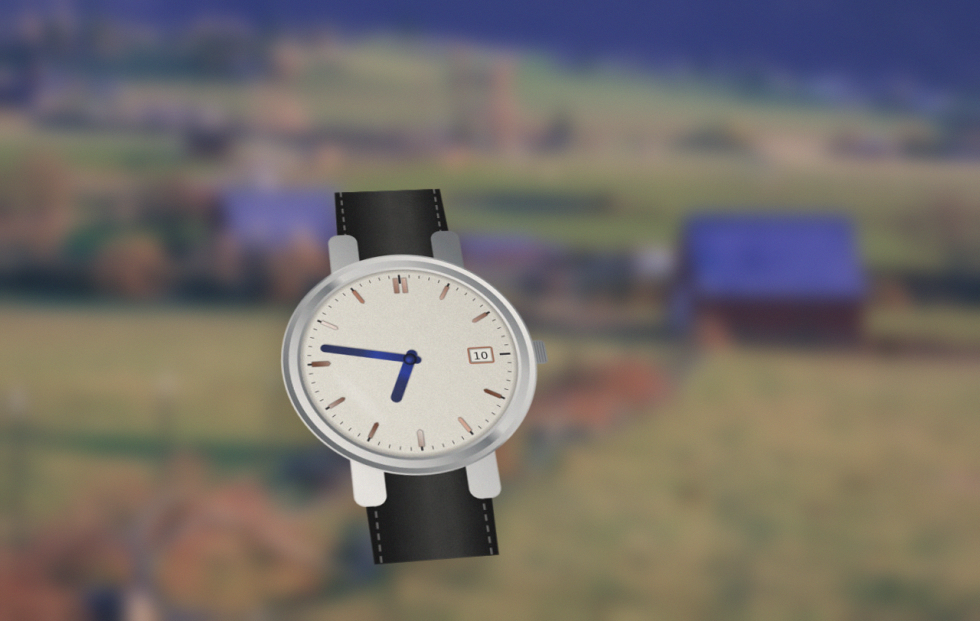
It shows 6h47
